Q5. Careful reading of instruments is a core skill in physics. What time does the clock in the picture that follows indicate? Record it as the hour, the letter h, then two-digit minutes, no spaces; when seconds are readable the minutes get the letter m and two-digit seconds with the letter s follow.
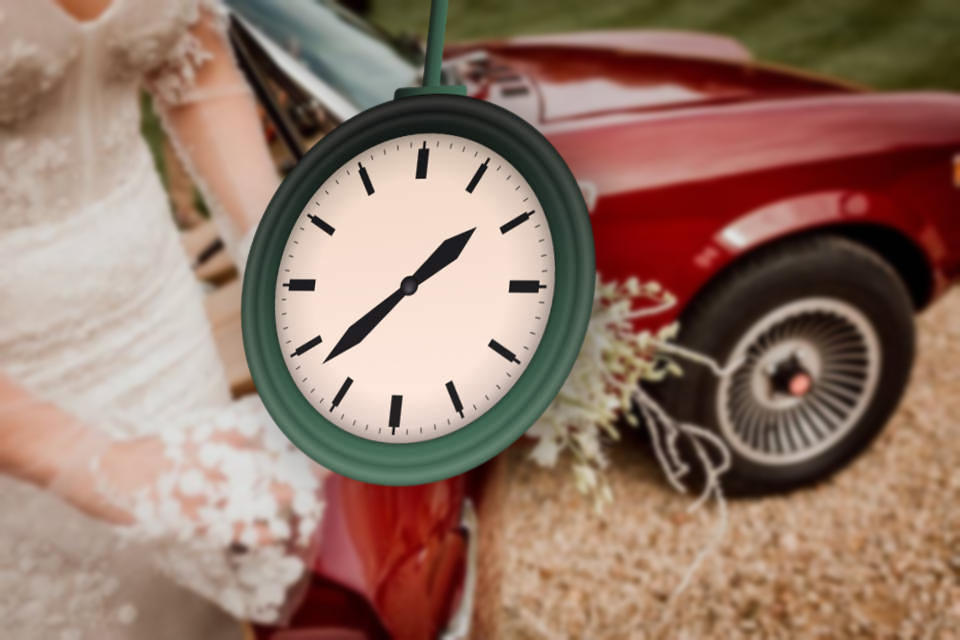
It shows 1h38
